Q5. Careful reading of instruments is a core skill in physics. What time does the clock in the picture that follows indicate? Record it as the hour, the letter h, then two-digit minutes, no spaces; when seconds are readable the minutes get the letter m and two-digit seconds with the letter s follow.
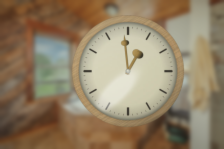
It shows 12h59
